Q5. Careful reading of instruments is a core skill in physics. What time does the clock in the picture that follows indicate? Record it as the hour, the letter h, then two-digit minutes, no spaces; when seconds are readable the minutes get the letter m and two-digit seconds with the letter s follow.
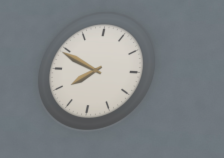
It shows 7h49
